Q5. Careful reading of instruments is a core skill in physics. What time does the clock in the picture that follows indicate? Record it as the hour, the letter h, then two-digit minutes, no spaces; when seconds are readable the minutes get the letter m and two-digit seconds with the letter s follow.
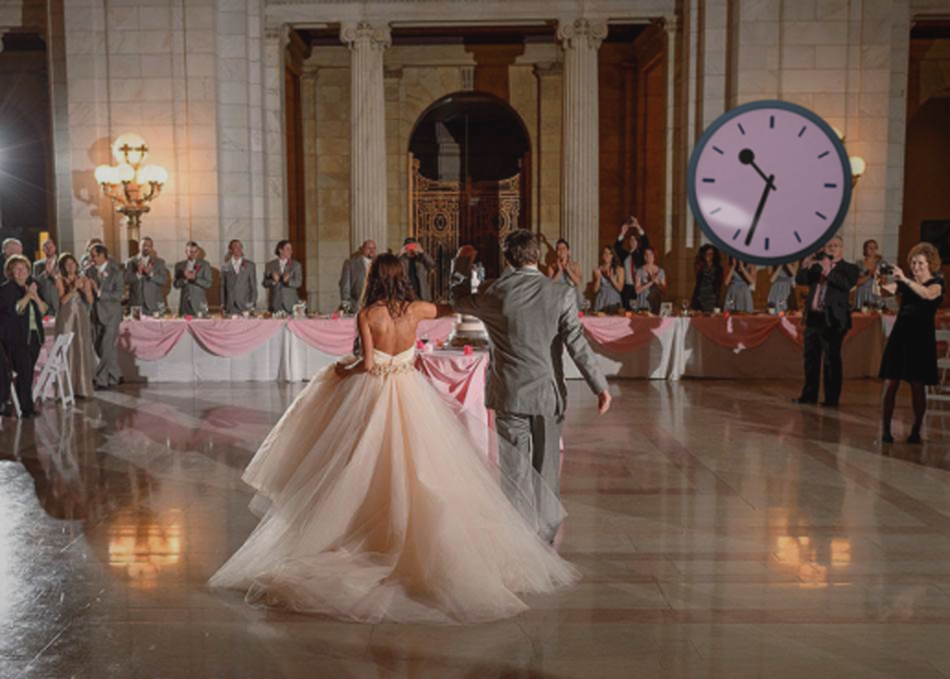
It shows 10h33
